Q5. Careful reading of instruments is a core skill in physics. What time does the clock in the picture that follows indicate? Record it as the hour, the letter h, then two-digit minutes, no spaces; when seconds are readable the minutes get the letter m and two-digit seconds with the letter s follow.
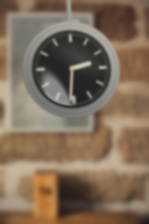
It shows 2h31
